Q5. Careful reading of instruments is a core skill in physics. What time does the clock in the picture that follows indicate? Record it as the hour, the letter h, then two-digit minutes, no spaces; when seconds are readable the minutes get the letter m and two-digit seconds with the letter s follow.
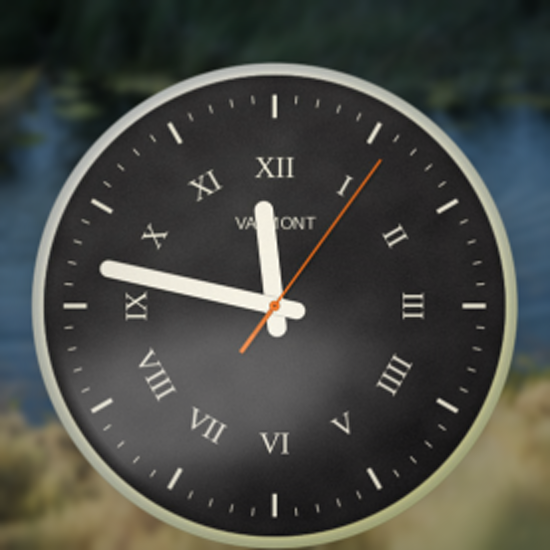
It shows 11h47m06s
